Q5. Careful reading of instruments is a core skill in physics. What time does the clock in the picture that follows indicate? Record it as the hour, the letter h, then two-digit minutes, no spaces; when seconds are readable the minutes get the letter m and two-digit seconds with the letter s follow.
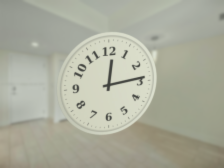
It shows 12h14
